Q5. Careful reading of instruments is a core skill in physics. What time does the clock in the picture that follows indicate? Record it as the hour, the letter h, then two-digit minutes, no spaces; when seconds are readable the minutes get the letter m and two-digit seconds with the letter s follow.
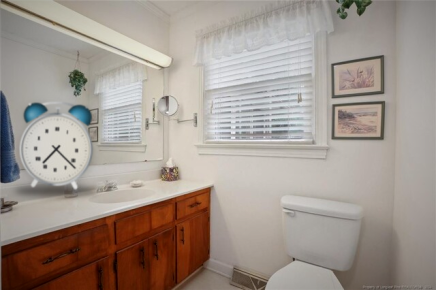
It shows 7h22
